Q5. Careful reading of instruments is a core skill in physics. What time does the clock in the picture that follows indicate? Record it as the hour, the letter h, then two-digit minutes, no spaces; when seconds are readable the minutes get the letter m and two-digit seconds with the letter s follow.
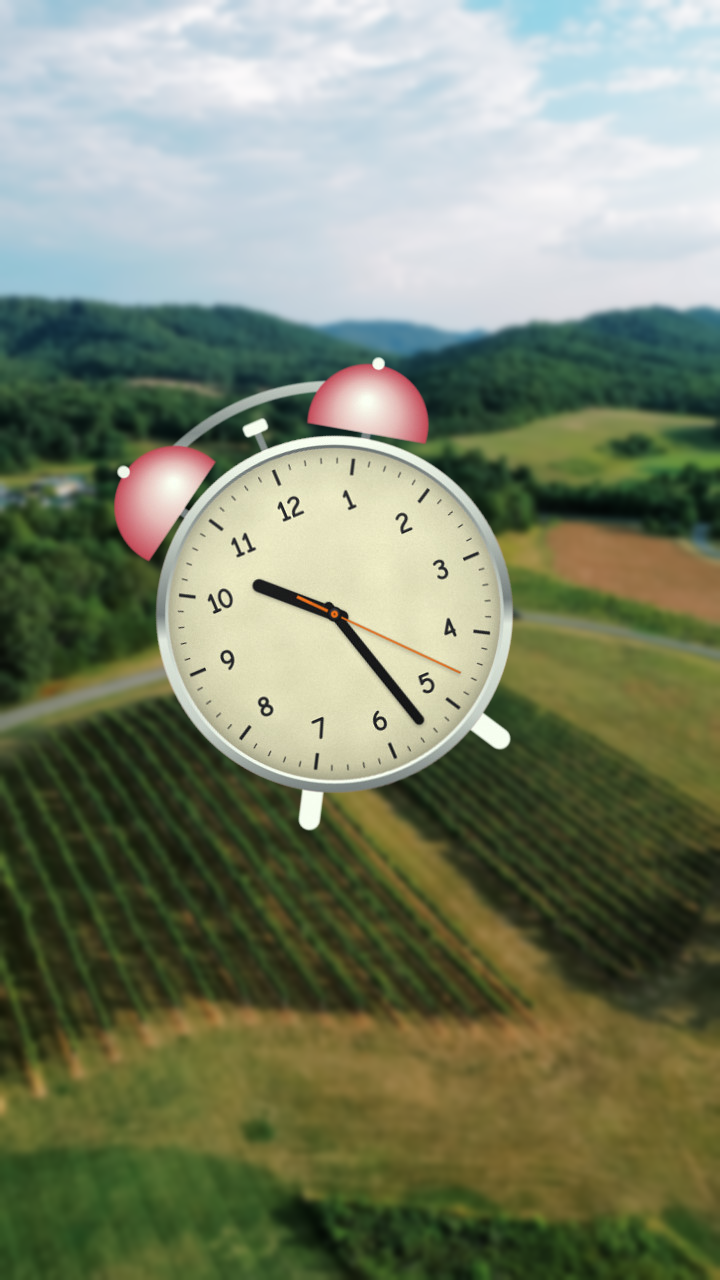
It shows 10h27m23s
